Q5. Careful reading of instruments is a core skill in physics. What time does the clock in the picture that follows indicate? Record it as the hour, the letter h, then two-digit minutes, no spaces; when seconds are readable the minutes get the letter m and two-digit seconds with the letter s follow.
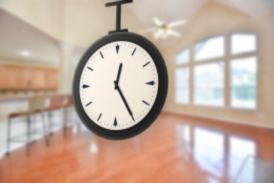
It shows 12h25
